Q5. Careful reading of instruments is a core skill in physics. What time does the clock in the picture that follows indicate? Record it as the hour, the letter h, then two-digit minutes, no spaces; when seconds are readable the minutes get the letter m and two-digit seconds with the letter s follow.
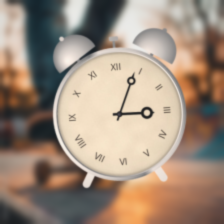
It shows 3h04
